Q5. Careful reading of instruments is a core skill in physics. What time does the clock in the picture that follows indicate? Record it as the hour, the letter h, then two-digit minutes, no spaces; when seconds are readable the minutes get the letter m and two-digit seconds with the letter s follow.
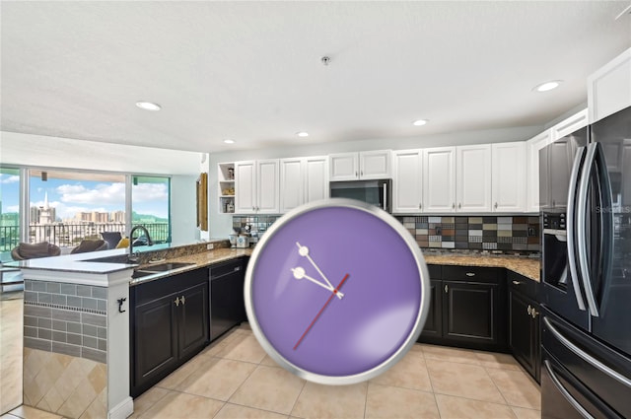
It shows 9h53m36s
